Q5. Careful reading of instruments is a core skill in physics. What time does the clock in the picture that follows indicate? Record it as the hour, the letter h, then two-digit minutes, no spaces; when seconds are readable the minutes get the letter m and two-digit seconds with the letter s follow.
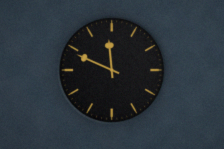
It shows 11h49
